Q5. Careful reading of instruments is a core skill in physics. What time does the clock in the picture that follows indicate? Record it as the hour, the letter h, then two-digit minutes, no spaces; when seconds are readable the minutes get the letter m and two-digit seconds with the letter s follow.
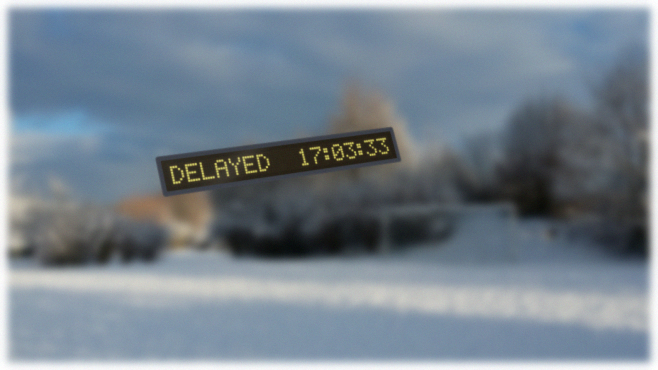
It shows 17h03m33s
